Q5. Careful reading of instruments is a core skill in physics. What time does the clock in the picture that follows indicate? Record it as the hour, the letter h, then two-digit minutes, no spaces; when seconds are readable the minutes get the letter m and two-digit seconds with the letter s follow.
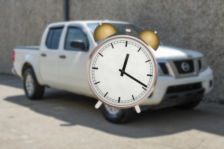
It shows 12h19
